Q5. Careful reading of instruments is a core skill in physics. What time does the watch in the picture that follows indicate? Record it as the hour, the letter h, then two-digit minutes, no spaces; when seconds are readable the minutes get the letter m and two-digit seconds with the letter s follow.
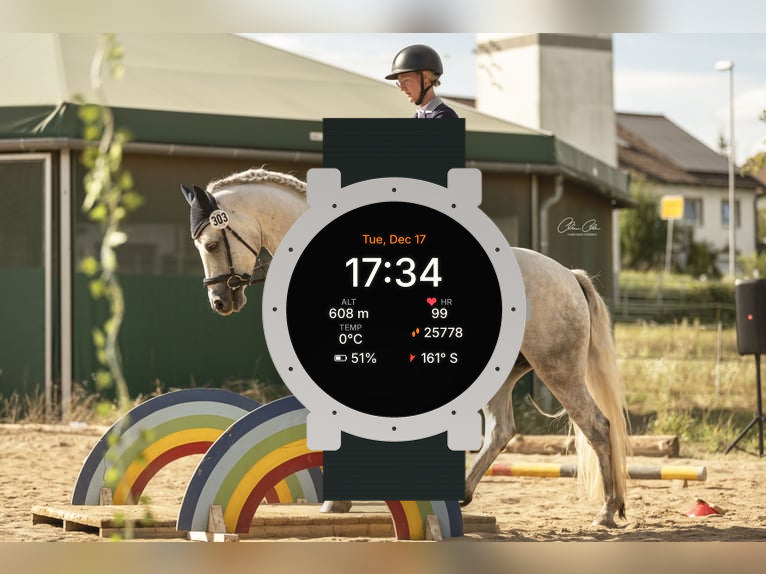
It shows 17h34
